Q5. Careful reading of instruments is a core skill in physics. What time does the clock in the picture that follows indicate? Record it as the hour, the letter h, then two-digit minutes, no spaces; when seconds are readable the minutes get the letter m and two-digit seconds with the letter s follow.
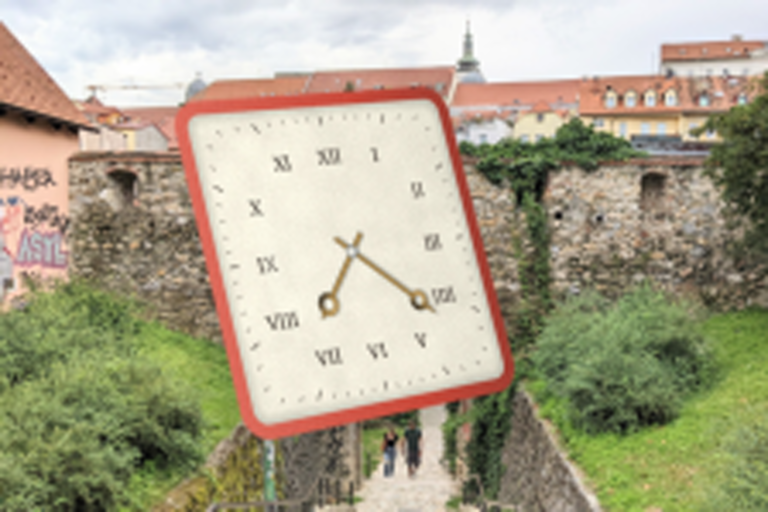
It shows 7h22
